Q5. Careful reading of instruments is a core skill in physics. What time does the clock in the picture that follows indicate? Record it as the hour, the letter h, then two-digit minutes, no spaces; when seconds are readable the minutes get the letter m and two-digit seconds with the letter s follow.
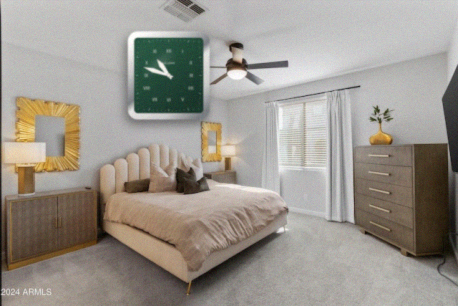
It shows 10h48
